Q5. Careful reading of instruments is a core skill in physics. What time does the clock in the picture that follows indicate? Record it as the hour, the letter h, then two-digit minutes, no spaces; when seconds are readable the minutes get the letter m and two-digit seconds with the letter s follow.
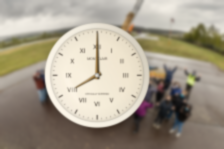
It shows 8h00
